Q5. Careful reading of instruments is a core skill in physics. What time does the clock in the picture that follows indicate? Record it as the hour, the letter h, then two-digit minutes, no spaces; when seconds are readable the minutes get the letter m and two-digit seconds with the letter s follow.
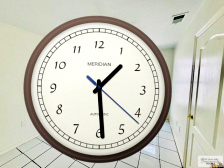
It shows 1h29m22s
